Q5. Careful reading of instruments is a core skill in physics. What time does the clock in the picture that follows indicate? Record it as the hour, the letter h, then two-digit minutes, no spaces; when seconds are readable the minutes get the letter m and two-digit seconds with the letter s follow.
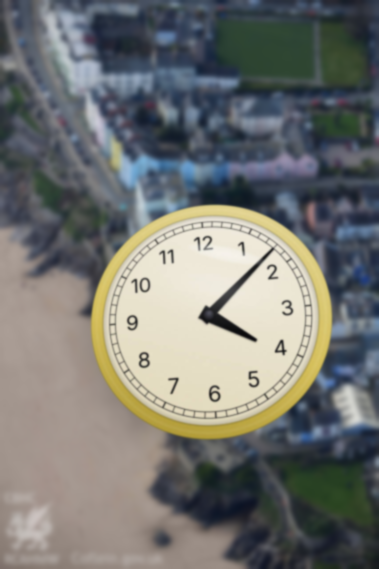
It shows 4h08
